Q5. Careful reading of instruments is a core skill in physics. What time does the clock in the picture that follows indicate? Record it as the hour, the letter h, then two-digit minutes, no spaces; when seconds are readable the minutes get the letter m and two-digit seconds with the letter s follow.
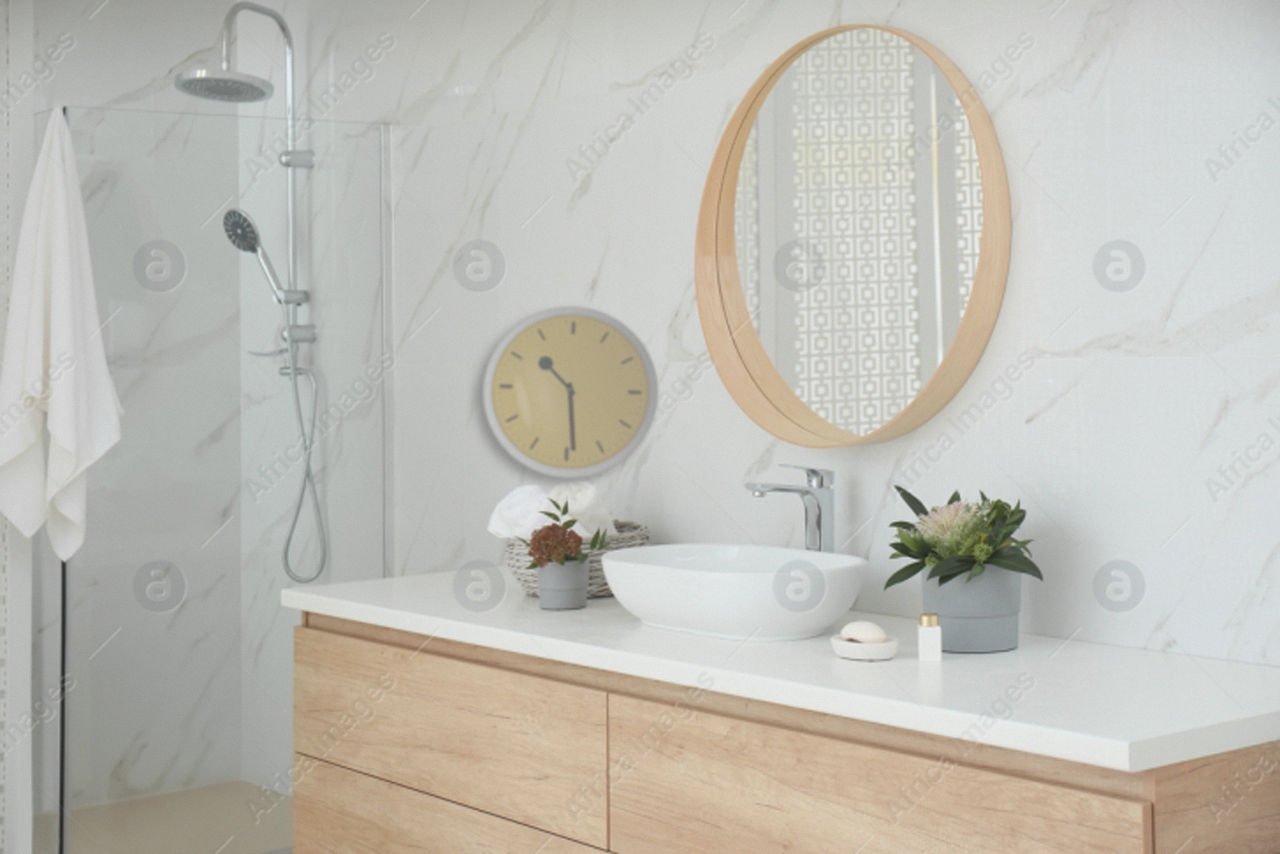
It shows 10h29
